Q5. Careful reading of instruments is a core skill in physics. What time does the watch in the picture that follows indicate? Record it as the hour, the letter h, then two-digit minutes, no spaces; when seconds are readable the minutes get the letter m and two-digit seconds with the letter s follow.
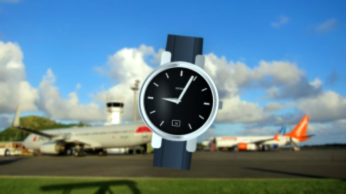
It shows 9h04
